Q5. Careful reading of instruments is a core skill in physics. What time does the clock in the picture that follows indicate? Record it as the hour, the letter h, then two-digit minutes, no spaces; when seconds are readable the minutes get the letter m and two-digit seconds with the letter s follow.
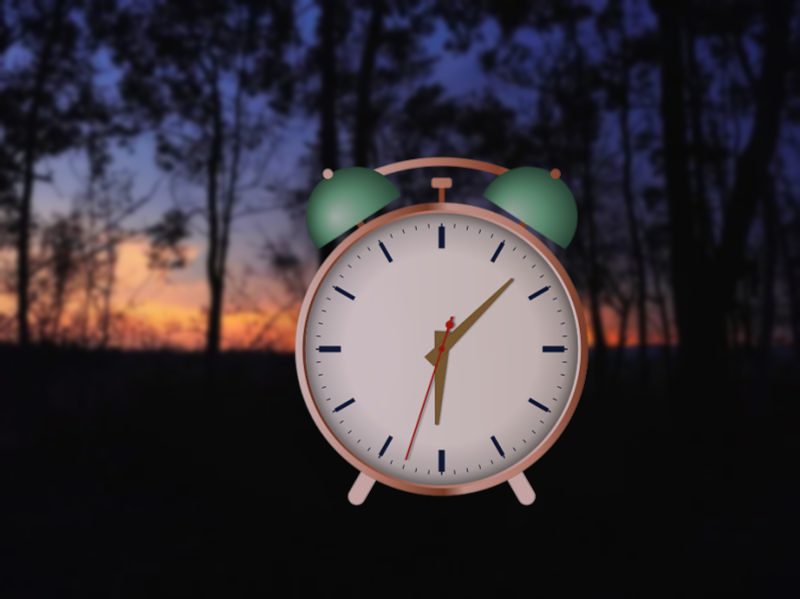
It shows 6h07m33s
